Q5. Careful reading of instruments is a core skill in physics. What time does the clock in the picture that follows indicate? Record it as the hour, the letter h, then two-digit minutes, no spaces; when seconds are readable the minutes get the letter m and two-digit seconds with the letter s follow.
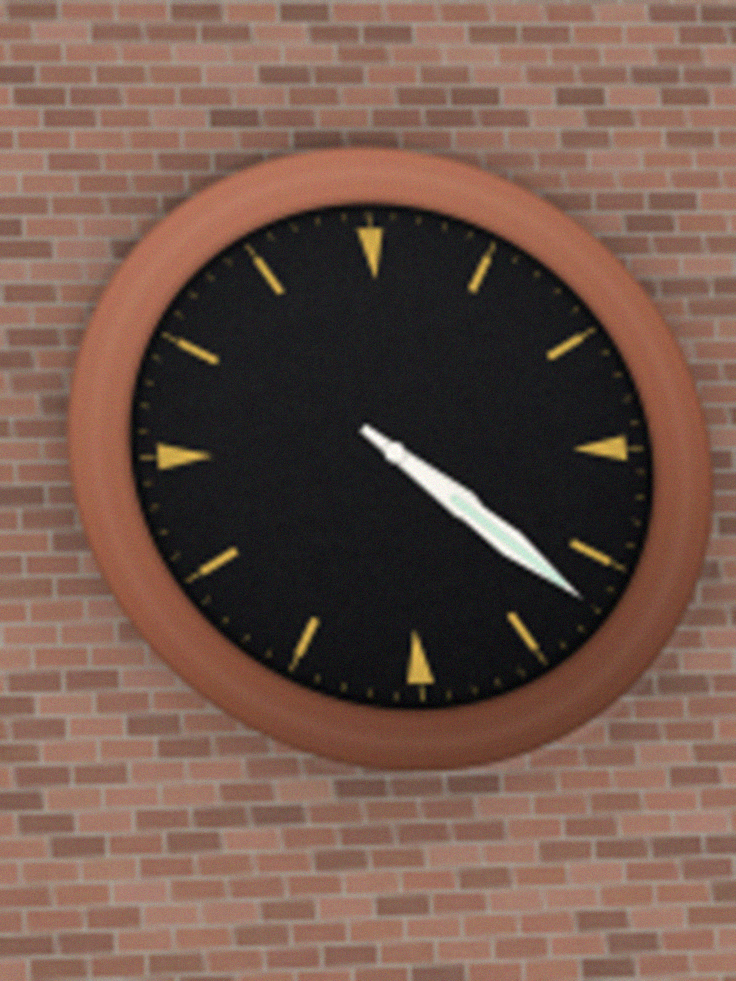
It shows 4h22
